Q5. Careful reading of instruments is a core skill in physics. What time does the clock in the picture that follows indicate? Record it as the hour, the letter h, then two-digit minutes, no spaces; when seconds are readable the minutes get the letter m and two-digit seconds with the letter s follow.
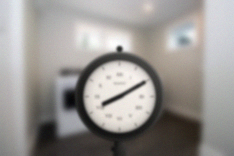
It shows 8h10
